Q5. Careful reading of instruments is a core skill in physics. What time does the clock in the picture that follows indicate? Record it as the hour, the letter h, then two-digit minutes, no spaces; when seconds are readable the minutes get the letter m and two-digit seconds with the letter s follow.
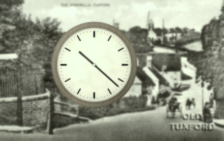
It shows 10h22
